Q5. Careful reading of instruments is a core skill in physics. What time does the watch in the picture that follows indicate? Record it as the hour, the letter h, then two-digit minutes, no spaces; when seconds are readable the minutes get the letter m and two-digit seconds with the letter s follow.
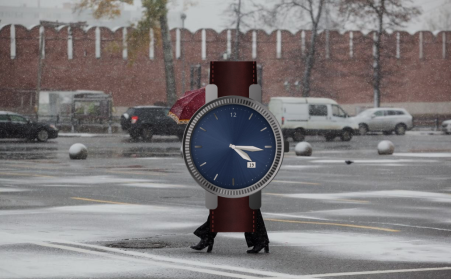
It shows 4h16
